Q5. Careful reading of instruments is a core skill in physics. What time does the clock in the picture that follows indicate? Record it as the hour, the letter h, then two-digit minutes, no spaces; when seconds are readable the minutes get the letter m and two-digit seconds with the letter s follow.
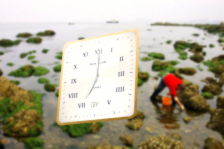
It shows 7h00
